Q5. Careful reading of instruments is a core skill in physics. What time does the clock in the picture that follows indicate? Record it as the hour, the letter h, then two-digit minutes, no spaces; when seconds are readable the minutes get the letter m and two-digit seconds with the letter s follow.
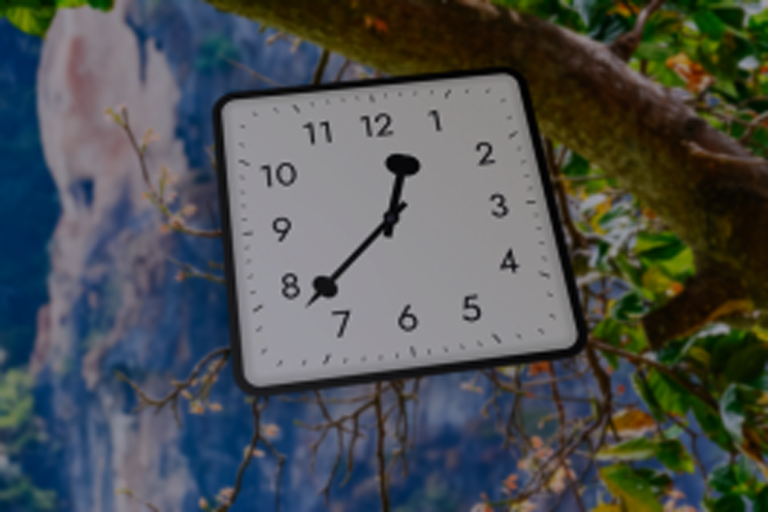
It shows 12h38
